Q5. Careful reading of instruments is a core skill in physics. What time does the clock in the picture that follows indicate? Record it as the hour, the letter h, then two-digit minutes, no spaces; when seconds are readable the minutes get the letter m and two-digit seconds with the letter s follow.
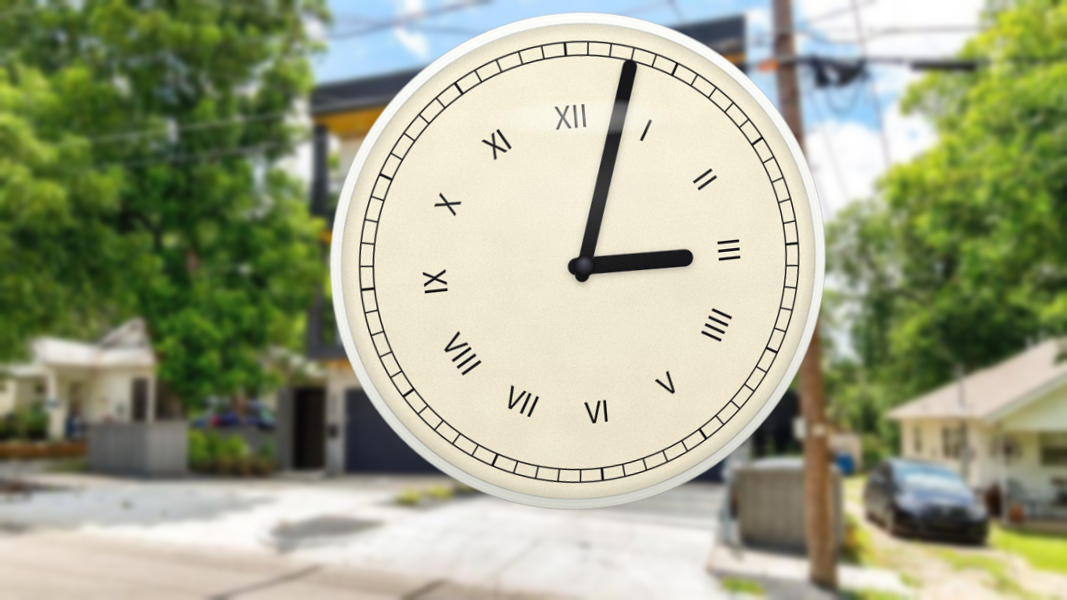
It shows 3h03
